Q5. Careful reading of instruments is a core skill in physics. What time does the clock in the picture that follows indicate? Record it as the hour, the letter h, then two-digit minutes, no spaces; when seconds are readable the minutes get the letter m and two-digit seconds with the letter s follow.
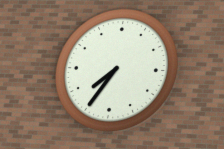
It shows 7h35
